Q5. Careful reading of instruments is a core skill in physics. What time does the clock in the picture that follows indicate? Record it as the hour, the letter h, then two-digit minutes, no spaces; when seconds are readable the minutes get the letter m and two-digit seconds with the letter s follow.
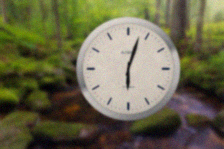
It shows 6h03
